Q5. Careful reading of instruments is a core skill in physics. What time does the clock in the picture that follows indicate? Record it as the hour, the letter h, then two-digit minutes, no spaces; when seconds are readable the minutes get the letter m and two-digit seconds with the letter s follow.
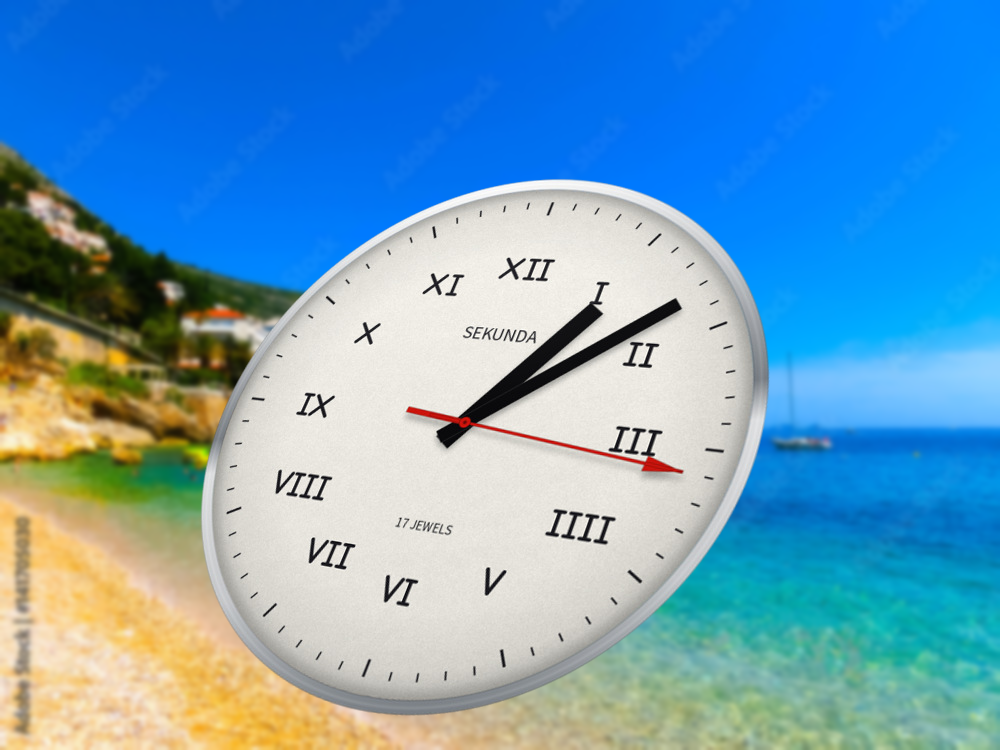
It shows 1h08m16s
